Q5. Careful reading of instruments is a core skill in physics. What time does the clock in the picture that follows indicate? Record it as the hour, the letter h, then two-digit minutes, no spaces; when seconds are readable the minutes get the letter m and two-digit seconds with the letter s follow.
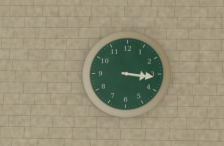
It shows 3h16
